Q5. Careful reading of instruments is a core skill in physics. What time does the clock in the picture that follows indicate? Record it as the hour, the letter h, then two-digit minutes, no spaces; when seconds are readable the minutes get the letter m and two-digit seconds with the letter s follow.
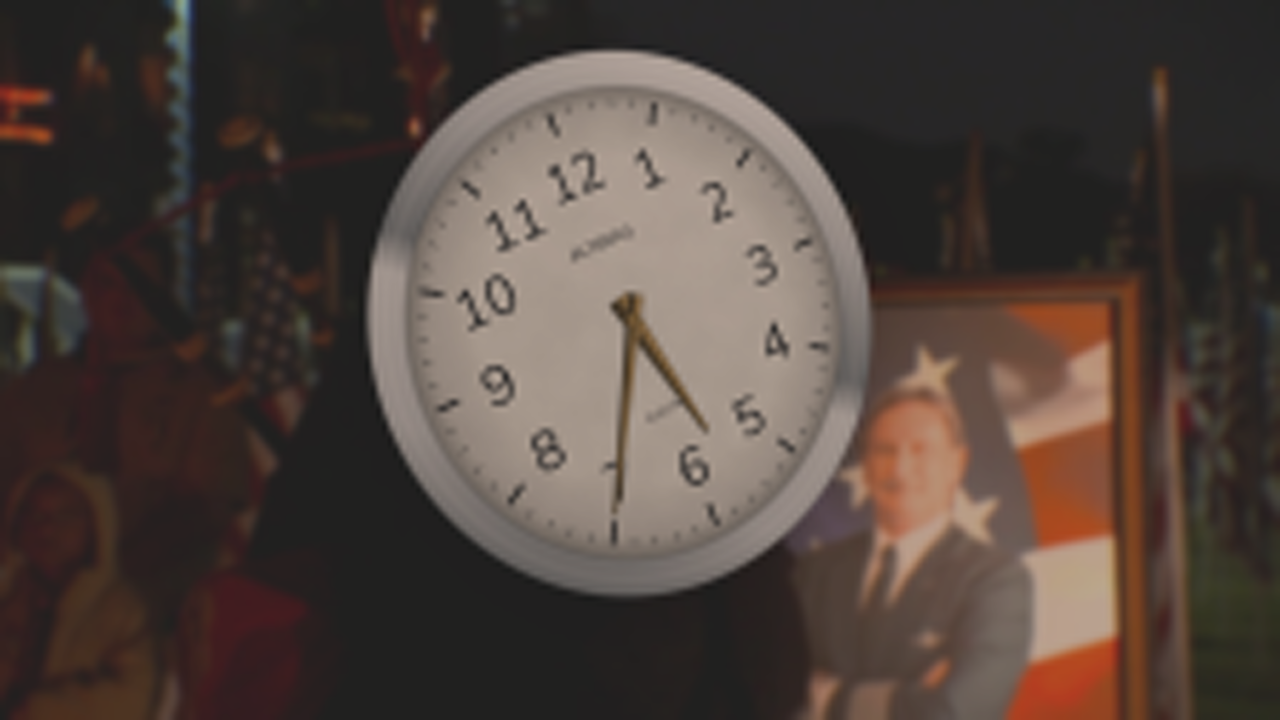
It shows 5h35
